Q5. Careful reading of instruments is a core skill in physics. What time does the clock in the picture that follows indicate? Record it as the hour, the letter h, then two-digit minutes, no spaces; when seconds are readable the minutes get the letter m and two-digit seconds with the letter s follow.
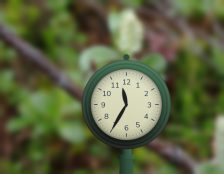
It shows 11h35
